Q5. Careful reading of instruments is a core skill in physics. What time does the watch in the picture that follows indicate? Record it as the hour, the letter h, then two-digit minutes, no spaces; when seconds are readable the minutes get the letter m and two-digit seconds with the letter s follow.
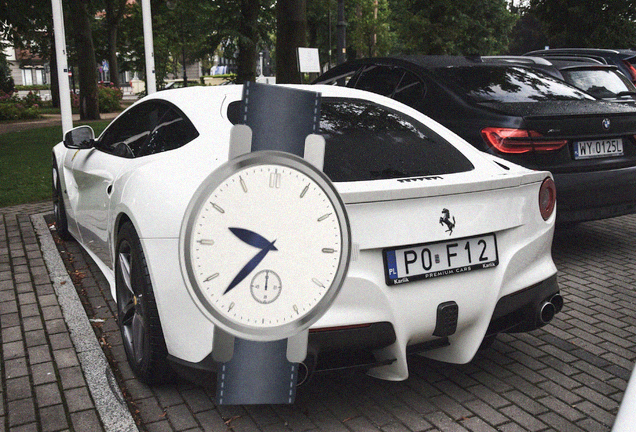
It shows 9h37
